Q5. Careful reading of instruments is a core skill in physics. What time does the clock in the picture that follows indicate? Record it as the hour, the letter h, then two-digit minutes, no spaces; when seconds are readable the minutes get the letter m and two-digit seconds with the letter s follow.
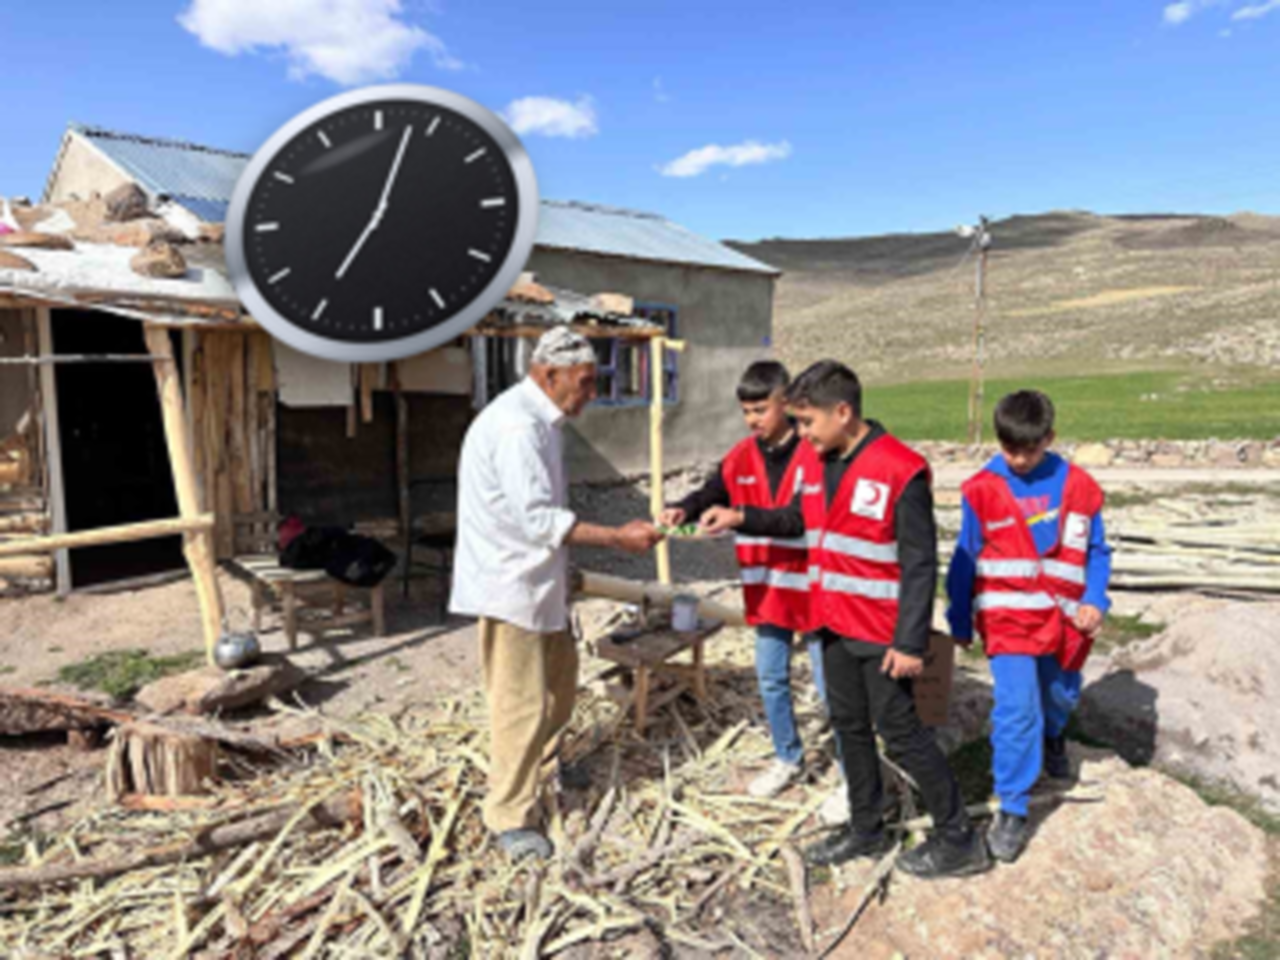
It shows 7h03
